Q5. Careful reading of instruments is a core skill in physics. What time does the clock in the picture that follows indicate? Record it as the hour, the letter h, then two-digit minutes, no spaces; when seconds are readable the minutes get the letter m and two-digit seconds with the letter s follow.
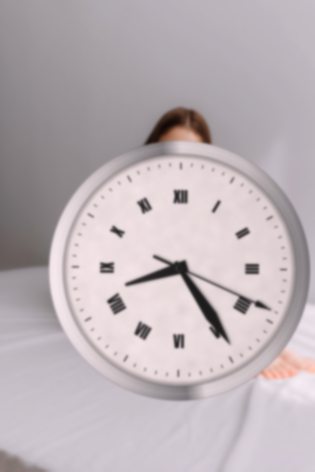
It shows 8h24m19s
